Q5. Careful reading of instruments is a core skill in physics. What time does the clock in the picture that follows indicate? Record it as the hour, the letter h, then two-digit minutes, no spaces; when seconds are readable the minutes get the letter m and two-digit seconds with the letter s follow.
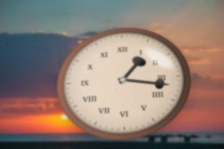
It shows 1h17
